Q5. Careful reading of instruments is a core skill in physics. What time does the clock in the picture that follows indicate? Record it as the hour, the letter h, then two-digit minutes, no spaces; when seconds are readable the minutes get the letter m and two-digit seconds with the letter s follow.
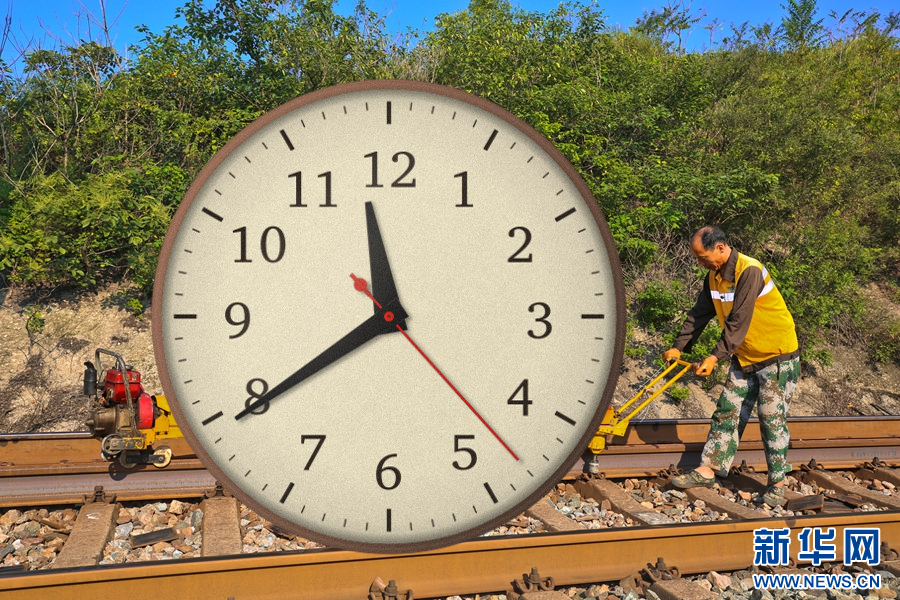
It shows 11h39m23s
